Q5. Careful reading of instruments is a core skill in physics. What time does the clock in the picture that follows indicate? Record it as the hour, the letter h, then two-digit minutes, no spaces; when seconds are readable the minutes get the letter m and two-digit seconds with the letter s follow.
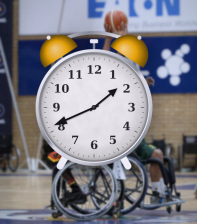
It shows 1h41
